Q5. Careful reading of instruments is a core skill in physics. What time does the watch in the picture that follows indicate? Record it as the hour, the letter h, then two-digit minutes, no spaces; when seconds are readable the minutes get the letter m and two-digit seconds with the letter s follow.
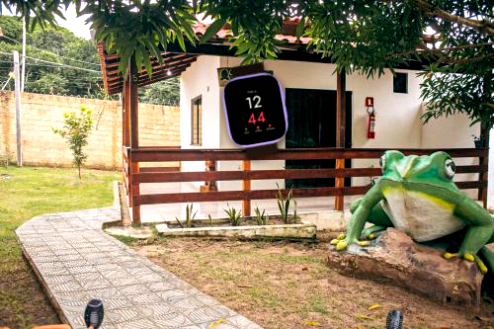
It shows 12h44
